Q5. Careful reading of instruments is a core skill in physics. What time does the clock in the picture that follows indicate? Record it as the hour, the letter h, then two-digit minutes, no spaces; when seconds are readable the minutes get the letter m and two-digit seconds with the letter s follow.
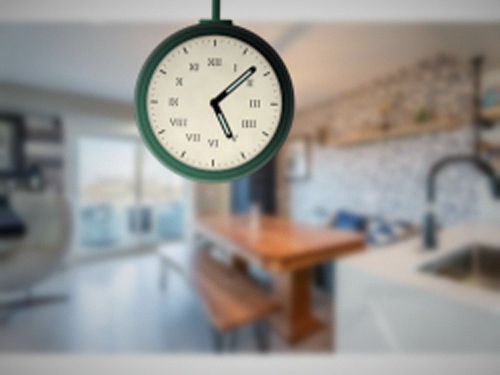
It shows 5h08
